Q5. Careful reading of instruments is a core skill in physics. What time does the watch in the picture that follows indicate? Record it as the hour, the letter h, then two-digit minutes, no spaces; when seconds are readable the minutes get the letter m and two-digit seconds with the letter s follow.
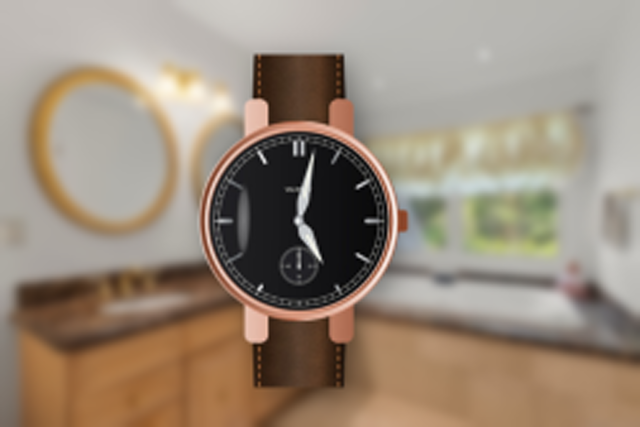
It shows 5h02
